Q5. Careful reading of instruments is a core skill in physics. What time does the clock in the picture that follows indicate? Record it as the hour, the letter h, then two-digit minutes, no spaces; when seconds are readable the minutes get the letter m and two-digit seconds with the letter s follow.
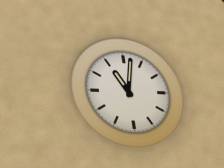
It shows 11h02
